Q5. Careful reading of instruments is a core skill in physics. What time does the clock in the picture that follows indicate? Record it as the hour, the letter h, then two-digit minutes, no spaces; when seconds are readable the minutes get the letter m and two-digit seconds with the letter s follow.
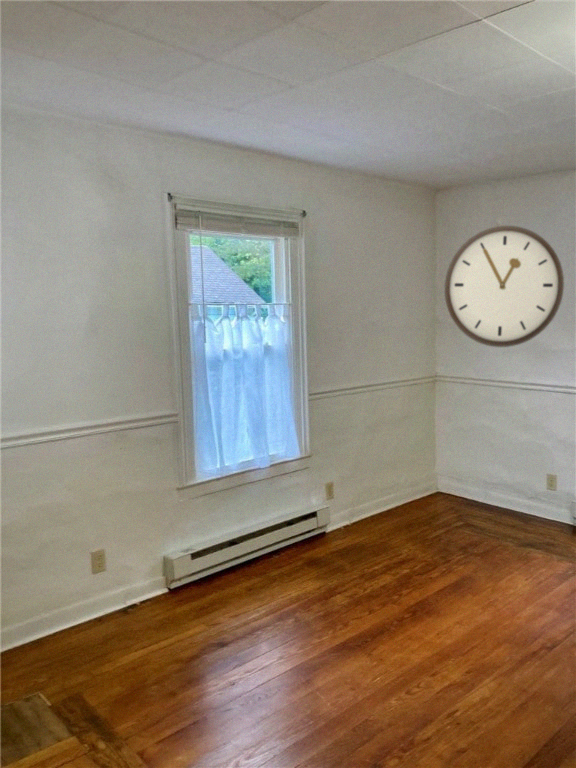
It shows 12h55
